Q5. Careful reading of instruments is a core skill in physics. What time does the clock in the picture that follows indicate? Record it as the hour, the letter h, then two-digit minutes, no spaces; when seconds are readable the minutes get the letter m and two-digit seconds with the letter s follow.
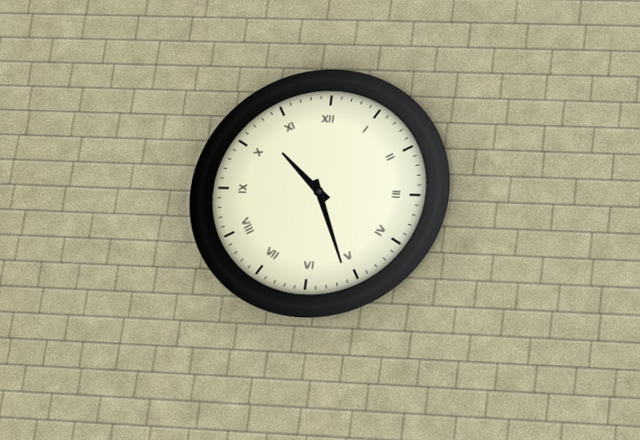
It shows 10h26
